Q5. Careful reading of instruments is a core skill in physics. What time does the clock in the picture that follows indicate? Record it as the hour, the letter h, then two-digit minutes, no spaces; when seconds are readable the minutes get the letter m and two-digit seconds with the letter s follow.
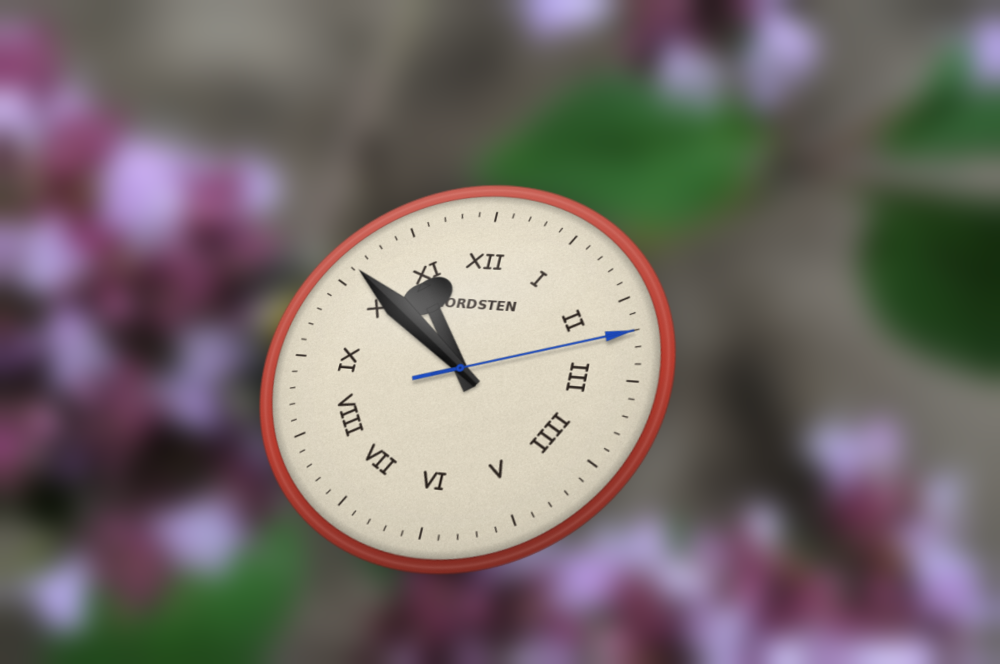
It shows 10h51m12s
